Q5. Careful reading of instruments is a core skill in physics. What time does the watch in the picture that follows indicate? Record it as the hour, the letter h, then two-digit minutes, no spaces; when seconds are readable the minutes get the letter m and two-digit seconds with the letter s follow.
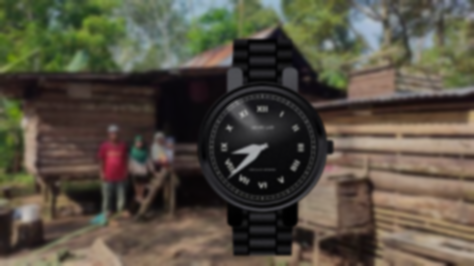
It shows 8h38
